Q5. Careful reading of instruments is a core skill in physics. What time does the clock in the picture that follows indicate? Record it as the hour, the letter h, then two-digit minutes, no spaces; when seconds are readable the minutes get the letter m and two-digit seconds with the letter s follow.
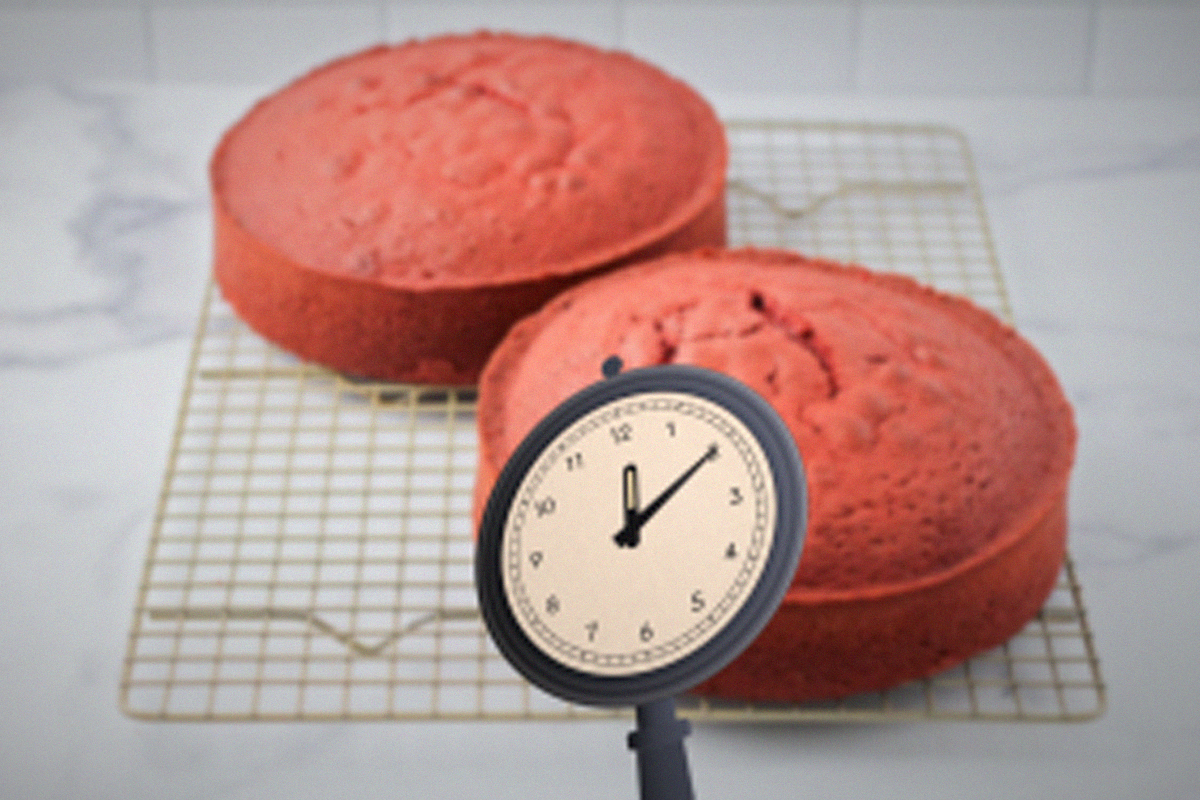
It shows 12h10
